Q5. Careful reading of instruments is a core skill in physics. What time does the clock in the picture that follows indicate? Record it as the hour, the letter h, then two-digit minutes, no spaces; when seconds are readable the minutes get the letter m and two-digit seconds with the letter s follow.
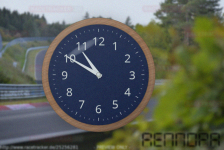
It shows 10h50
